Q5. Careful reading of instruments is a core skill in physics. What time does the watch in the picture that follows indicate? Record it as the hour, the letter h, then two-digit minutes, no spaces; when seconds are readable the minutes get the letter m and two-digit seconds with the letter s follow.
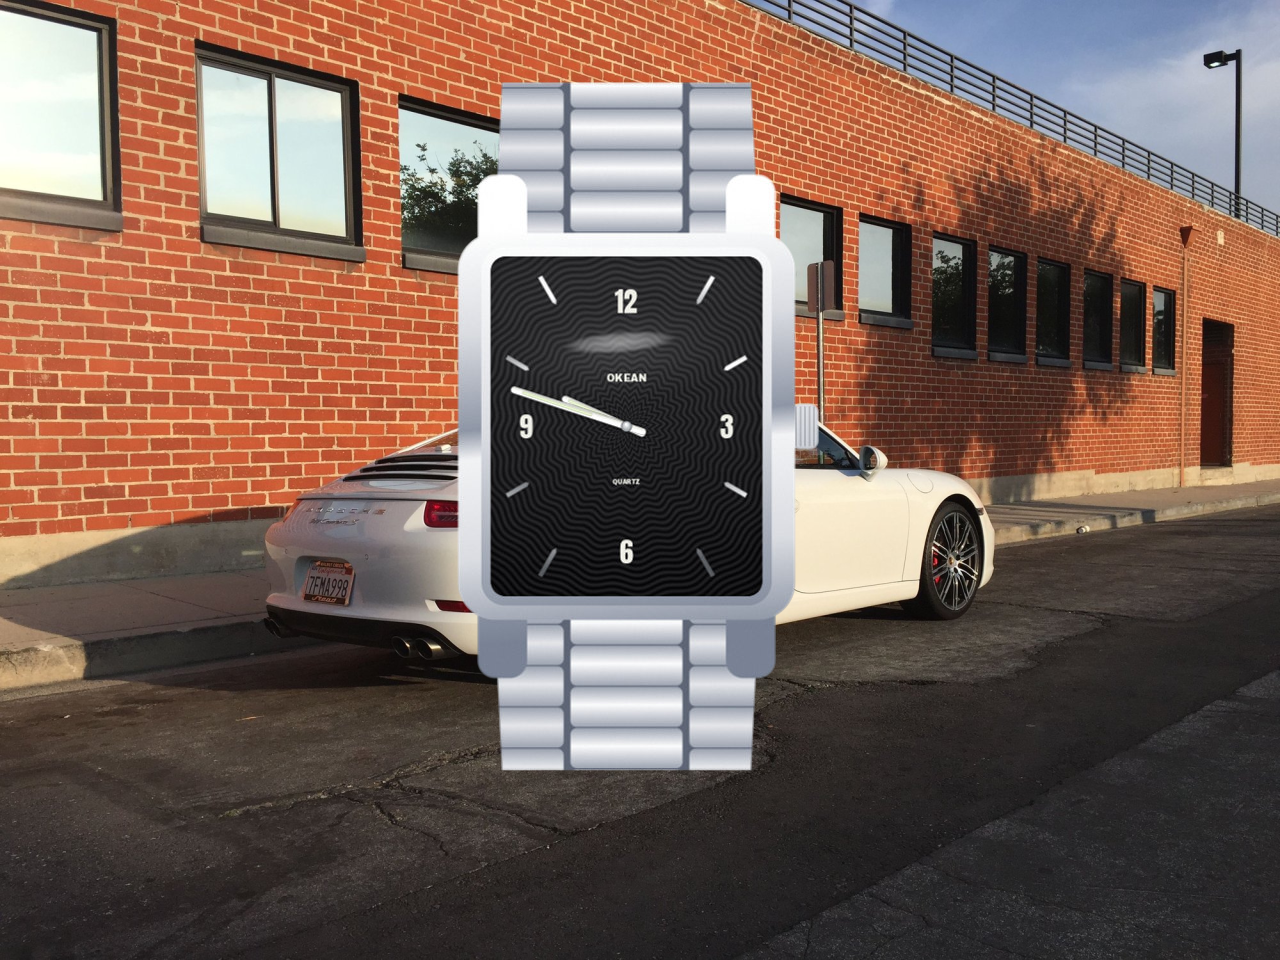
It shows 9h48
